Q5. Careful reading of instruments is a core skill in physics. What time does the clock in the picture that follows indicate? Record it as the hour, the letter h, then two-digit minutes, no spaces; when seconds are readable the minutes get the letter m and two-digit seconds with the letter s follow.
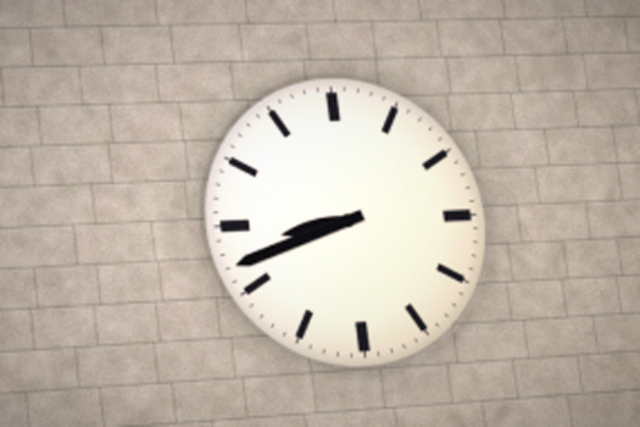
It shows 8h42
